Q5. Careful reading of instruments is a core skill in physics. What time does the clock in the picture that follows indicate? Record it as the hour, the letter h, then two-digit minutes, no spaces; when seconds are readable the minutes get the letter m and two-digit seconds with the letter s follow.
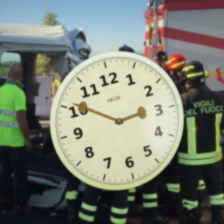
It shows 2h51
